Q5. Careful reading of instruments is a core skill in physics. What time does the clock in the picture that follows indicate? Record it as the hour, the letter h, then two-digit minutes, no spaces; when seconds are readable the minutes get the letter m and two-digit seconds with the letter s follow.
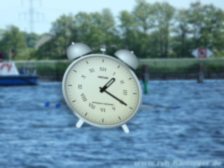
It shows 1h20
